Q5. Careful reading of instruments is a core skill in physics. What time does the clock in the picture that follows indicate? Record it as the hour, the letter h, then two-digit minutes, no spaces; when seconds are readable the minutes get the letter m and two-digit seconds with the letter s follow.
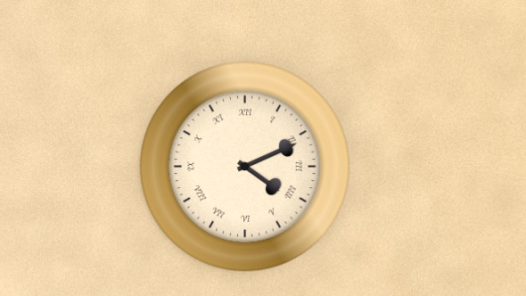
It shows 4h11
